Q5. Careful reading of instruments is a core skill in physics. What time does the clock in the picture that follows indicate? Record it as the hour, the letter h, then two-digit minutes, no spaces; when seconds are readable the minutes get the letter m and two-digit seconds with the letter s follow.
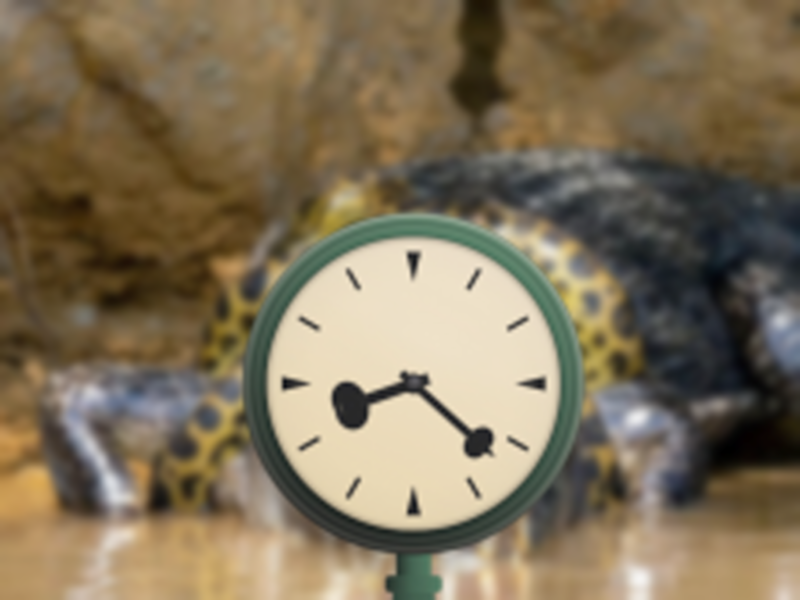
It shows 8h22
